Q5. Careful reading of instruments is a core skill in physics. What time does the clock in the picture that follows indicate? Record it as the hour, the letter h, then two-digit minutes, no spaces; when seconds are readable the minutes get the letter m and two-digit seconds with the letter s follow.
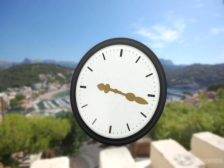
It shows 9h17
